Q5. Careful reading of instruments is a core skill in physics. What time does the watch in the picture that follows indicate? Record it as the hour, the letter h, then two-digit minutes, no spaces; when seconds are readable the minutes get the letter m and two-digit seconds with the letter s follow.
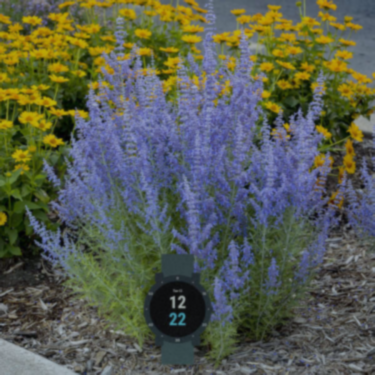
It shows 12h22
